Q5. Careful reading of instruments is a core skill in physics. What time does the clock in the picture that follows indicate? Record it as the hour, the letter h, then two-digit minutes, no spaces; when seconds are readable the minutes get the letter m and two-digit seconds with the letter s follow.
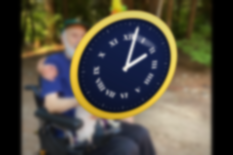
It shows 2h02
